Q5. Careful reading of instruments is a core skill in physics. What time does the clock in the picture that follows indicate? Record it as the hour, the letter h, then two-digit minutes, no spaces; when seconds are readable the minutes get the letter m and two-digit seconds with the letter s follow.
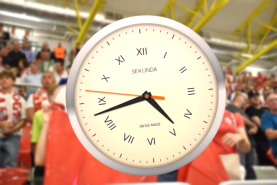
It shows 4h42m47s
